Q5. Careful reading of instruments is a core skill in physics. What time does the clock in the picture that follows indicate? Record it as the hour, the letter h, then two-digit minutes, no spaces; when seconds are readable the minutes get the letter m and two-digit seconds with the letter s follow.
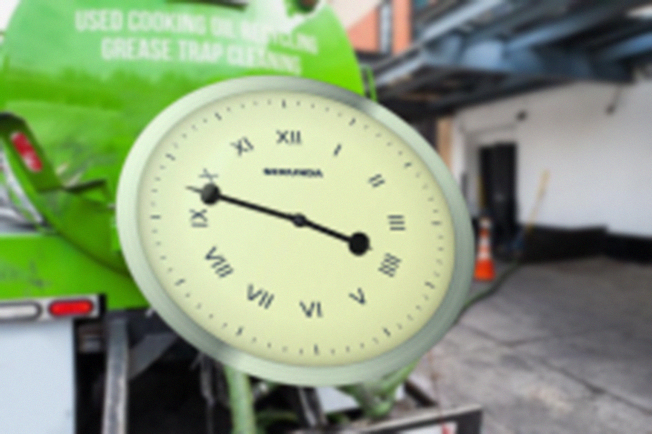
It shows 3h48
